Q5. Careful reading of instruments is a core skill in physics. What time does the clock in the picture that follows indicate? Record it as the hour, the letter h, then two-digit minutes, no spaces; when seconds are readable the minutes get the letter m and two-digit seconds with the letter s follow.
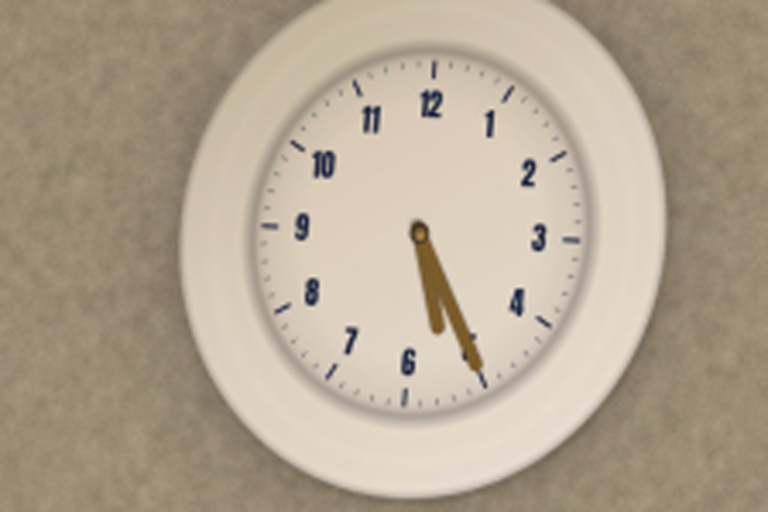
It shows 5h25
